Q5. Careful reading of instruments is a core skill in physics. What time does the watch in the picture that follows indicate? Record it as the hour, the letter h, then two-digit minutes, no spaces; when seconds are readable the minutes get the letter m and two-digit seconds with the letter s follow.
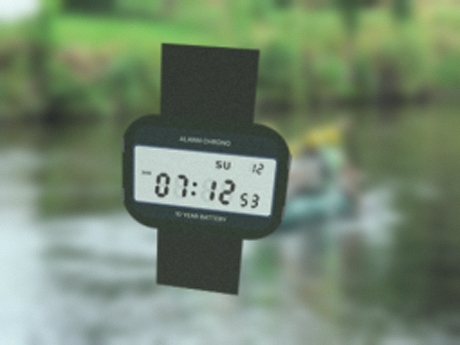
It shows 7h12m53s
